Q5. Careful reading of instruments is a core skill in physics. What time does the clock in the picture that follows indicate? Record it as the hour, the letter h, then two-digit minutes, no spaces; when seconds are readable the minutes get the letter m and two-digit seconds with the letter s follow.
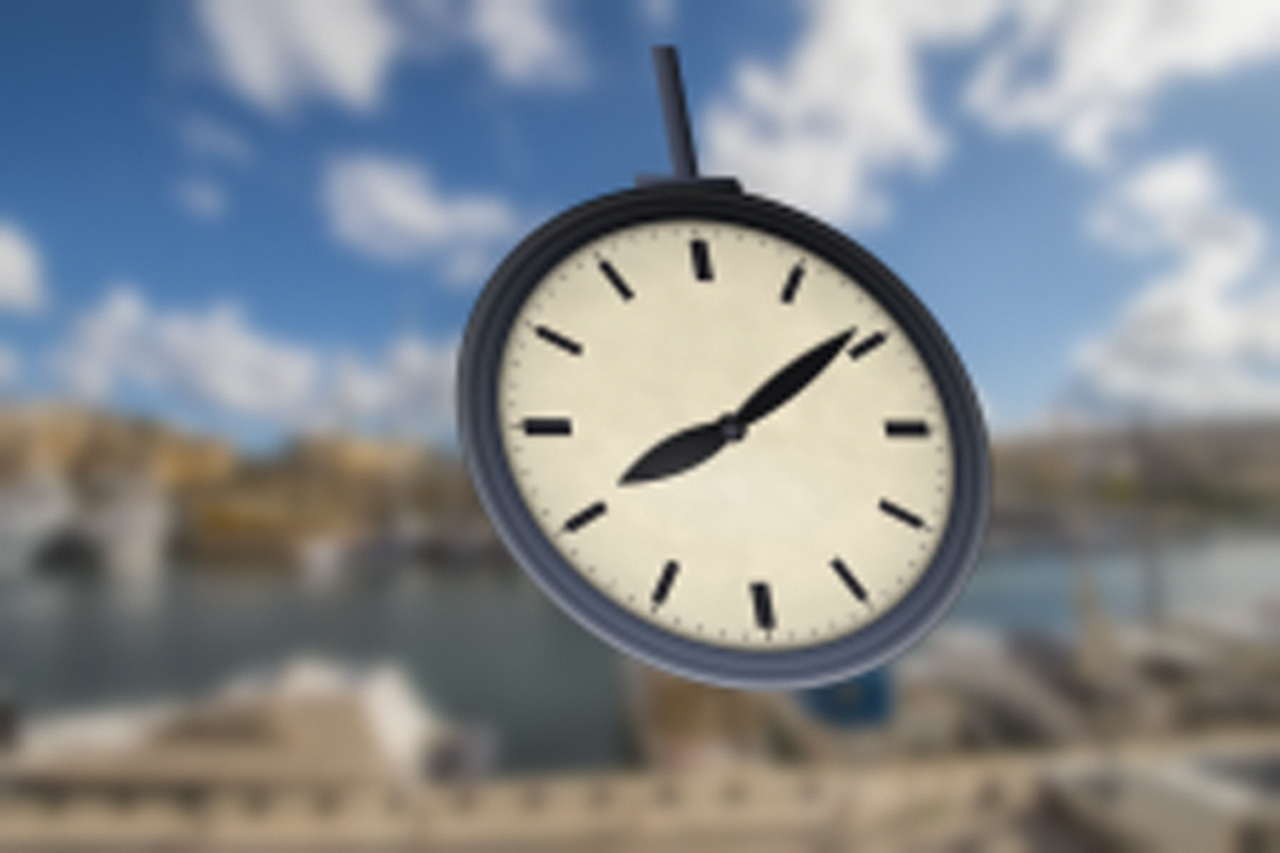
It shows 8h09
